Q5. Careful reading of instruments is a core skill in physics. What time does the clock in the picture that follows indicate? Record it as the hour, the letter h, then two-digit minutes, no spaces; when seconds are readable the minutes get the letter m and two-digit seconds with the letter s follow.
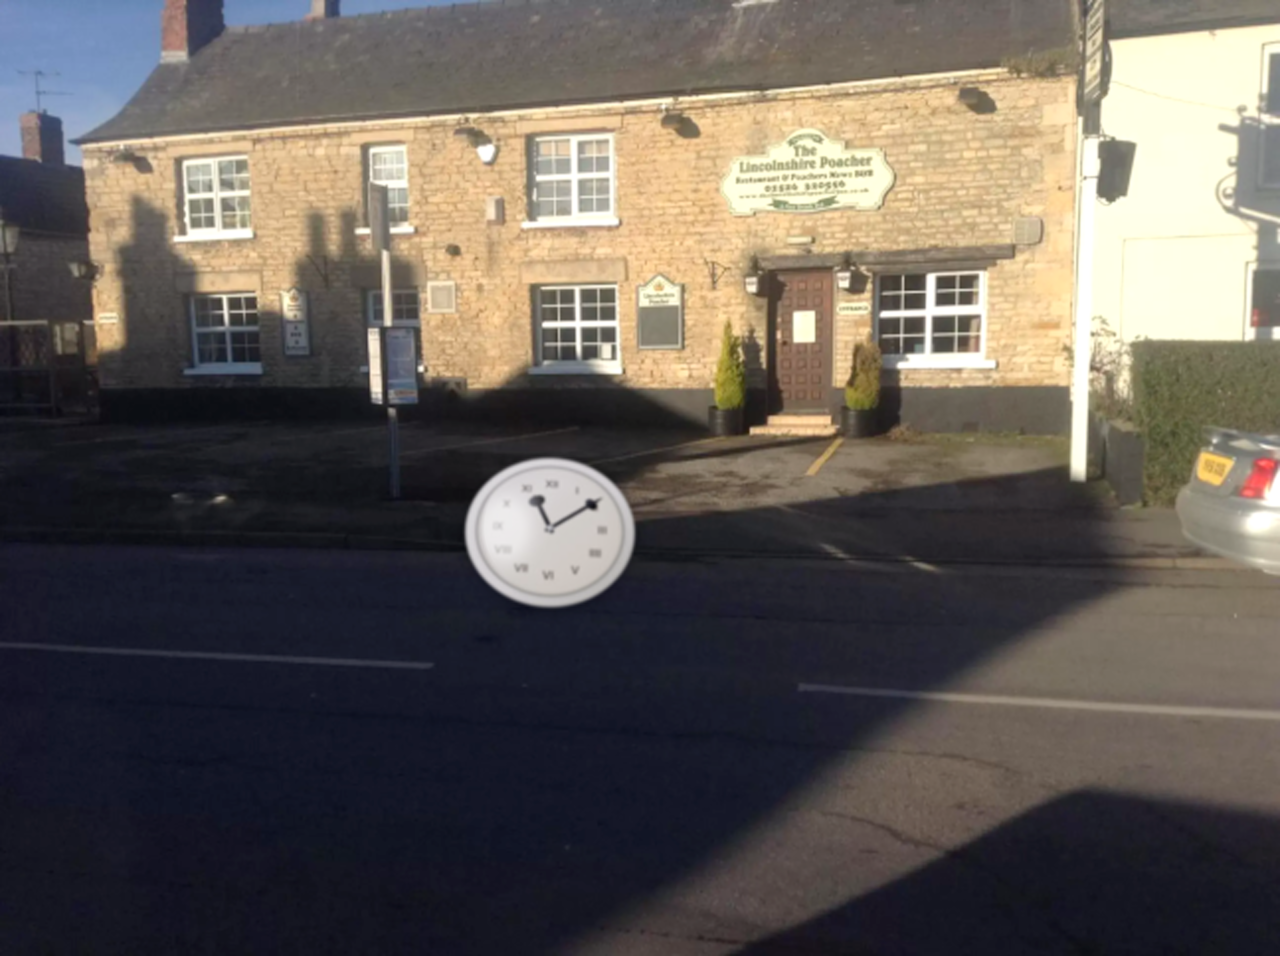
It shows 11h09
